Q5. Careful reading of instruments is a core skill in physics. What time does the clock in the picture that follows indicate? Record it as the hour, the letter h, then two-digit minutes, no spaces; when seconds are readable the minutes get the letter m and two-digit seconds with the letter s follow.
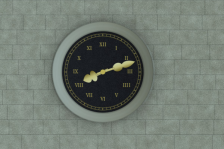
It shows 8h12
